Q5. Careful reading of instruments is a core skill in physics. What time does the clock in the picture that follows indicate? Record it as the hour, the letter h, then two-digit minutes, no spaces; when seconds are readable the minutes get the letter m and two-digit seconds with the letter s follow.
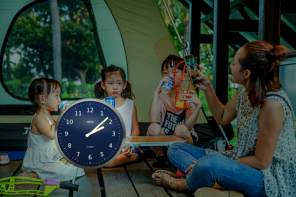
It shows 2h08
